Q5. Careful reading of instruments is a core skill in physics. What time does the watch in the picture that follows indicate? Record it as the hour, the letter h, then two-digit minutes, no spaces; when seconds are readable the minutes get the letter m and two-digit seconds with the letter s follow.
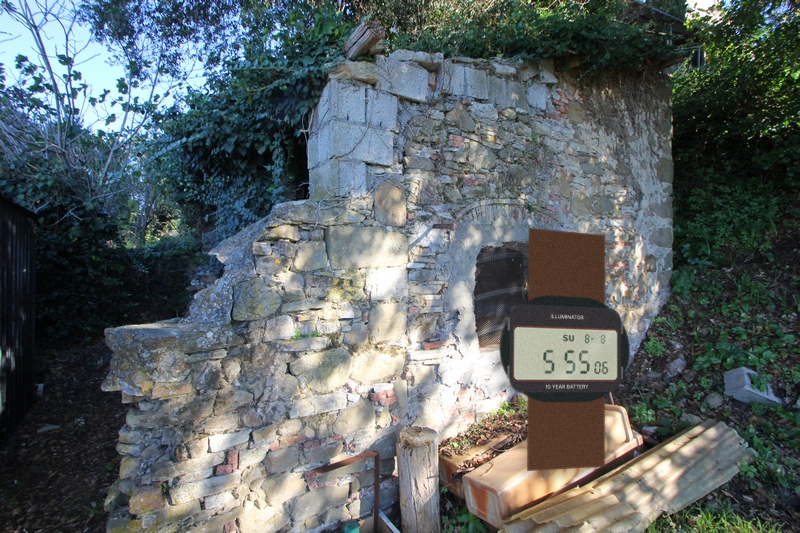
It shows 5h55m06s
